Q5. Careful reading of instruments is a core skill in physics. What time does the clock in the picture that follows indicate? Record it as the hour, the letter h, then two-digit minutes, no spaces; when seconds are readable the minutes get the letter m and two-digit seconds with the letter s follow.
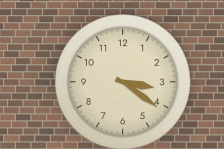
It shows 3h21
